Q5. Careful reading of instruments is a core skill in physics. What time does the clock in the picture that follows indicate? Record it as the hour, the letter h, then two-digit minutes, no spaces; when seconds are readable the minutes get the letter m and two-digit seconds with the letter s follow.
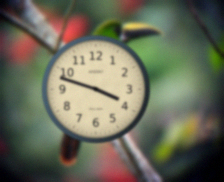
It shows 3h48
